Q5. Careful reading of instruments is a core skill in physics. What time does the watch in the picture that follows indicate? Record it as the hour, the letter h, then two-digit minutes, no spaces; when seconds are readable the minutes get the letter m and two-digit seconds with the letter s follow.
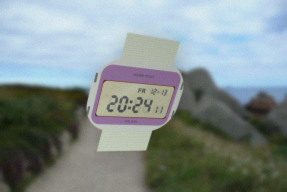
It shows 20h24m11s
